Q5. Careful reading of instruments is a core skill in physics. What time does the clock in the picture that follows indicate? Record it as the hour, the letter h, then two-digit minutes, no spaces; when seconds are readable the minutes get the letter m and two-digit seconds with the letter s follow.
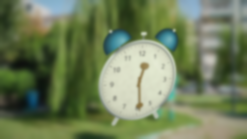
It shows 12h29
